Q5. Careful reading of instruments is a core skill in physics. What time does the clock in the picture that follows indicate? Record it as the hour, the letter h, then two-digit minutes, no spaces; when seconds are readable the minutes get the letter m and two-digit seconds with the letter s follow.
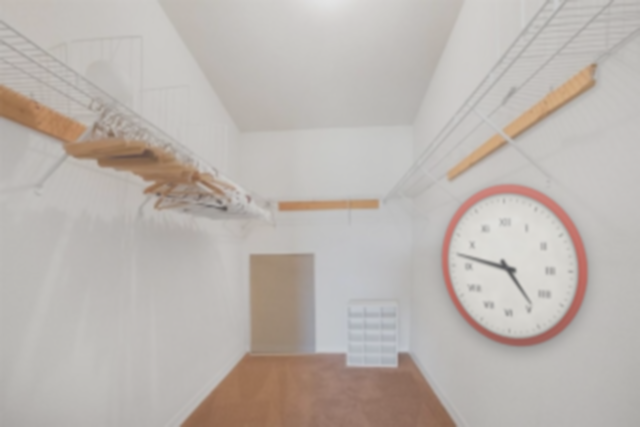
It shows 4h47
